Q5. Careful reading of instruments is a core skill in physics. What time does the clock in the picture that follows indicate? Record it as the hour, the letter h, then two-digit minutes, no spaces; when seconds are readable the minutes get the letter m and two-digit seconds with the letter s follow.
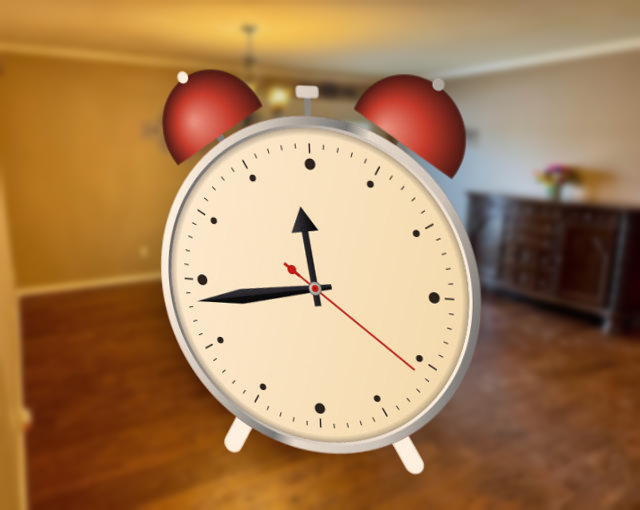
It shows 11h43m21s
